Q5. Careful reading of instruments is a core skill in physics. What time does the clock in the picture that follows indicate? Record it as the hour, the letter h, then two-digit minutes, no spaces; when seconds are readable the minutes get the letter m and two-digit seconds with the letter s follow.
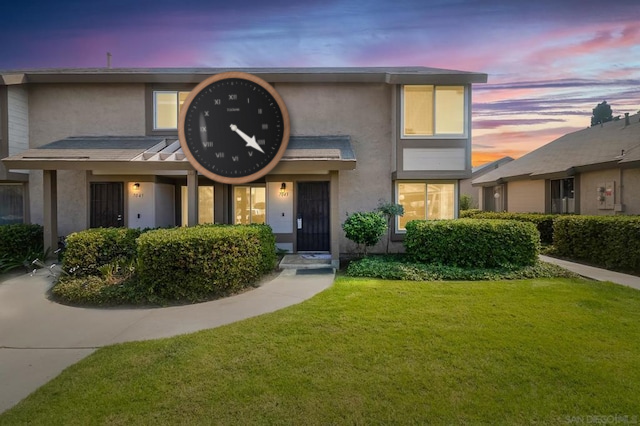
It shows 4h22
